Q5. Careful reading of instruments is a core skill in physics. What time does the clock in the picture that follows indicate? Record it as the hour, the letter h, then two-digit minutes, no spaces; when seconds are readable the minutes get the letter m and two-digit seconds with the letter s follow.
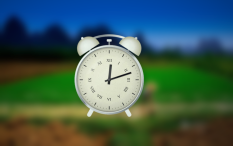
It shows 12h12
